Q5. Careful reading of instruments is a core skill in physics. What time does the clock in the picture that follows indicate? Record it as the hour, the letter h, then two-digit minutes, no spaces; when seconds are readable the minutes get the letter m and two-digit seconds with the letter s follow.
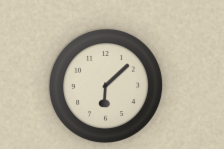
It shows 6h08
